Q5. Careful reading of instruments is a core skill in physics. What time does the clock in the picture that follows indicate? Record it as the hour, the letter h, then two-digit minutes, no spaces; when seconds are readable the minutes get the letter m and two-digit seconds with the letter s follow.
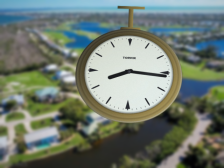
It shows 8h16
